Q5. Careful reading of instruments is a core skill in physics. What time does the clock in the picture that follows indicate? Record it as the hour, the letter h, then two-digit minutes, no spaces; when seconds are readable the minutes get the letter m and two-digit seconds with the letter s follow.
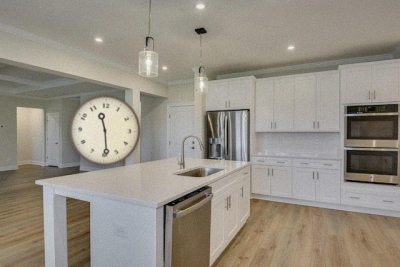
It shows 11h29
